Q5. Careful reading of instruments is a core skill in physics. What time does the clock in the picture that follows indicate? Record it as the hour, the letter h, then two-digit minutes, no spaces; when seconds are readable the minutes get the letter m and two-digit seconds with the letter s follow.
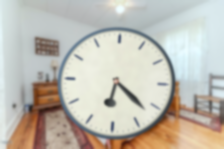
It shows 6h22
